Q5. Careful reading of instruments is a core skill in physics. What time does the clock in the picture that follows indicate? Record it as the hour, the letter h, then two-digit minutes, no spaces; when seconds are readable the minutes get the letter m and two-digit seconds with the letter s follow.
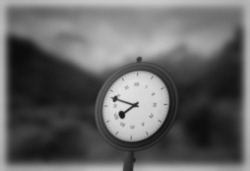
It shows 7h48
